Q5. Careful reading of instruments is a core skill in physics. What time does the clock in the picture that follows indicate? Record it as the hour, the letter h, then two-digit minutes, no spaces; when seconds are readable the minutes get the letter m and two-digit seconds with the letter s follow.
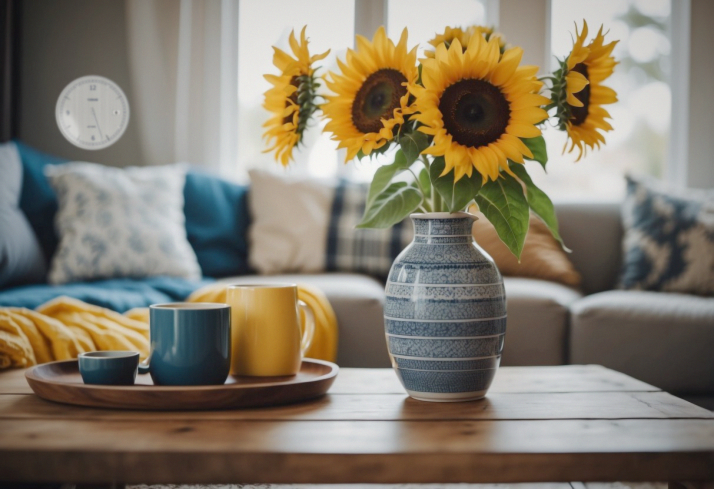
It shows 5h27
